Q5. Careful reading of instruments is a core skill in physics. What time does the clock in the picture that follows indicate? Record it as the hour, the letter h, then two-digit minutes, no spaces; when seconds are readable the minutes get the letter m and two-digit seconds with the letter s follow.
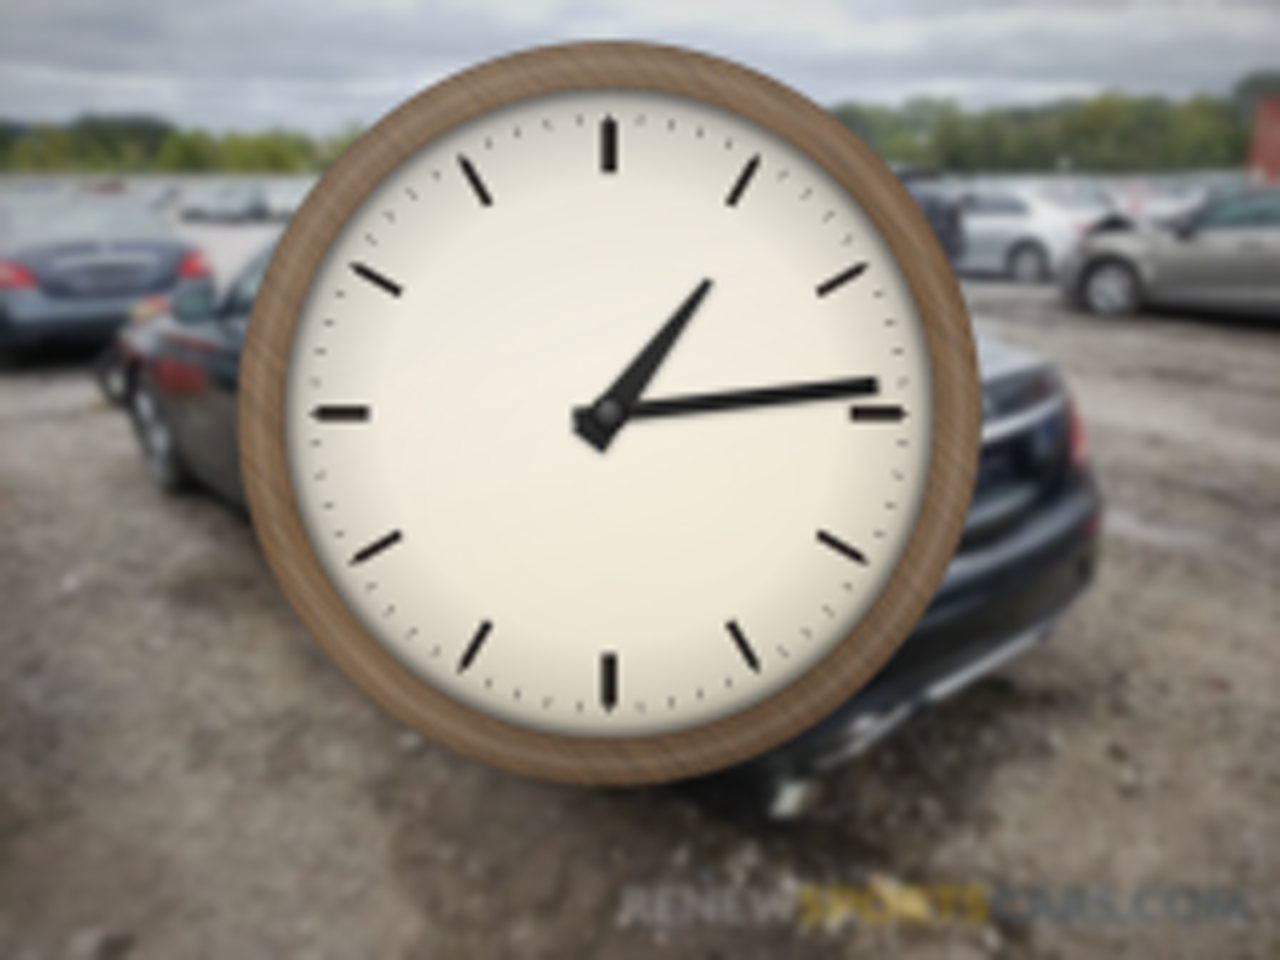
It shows 1h14
